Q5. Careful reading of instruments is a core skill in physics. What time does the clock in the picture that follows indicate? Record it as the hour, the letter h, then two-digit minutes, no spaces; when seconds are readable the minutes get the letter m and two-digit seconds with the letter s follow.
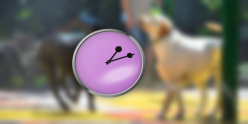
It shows 1h12
